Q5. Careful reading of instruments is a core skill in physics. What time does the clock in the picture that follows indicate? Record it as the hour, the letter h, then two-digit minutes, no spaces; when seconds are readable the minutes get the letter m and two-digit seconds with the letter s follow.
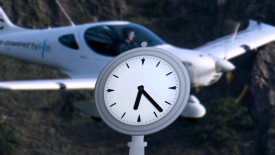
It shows 6h23
